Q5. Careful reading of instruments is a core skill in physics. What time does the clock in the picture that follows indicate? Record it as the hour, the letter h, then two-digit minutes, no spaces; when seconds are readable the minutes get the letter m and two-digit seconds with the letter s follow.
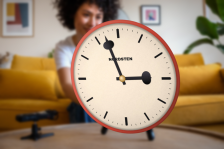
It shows 2h57
